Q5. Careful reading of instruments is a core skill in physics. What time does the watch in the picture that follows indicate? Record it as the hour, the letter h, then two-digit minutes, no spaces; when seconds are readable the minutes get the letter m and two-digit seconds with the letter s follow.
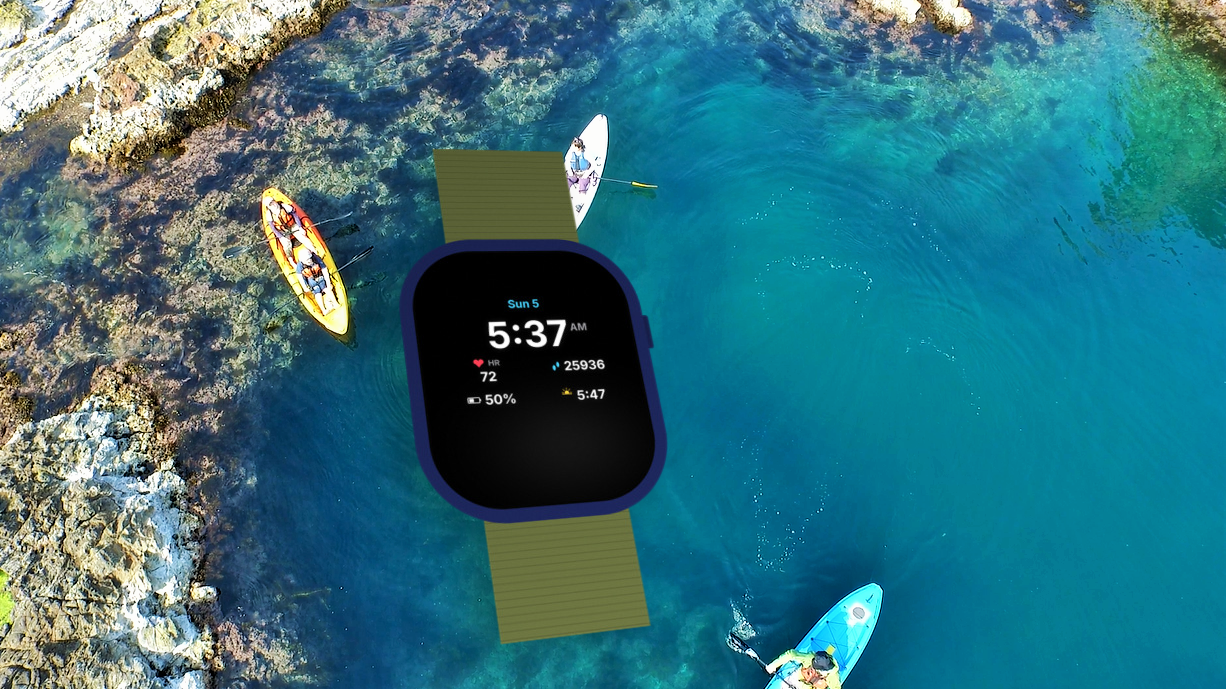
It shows 5h37
